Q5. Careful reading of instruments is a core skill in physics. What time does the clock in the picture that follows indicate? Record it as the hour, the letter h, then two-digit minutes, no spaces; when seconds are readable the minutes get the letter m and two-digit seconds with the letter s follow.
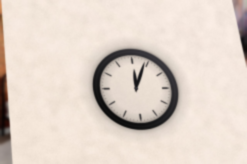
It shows 12h04
